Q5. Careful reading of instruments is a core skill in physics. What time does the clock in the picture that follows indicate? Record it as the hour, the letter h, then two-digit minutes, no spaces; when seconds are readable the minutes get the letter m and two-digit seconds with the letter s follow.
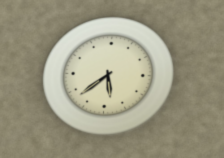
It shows 5h38
